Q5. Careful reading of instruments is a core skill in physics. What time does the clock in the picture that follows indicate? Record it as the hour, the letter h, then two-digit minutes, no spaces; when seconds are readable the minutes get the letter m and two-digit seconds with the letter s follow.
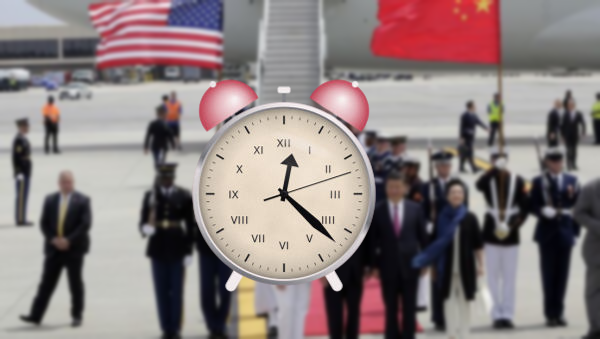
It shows 12h22m12s
